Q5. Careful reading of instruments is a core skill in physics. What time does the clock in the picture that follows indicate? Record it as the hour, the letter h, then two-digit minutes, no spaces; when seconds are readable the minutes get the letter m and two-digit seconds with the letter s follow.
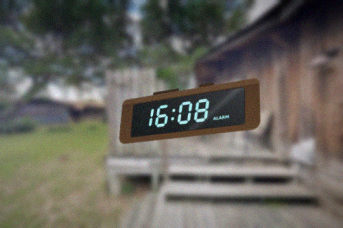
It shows 16h08
